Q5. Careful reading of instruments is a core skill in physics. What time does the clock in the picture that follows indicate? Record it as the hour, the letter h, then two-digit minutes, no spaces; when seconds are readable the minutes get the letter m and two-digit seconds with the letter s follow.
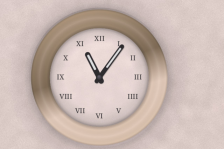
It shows 11h06
